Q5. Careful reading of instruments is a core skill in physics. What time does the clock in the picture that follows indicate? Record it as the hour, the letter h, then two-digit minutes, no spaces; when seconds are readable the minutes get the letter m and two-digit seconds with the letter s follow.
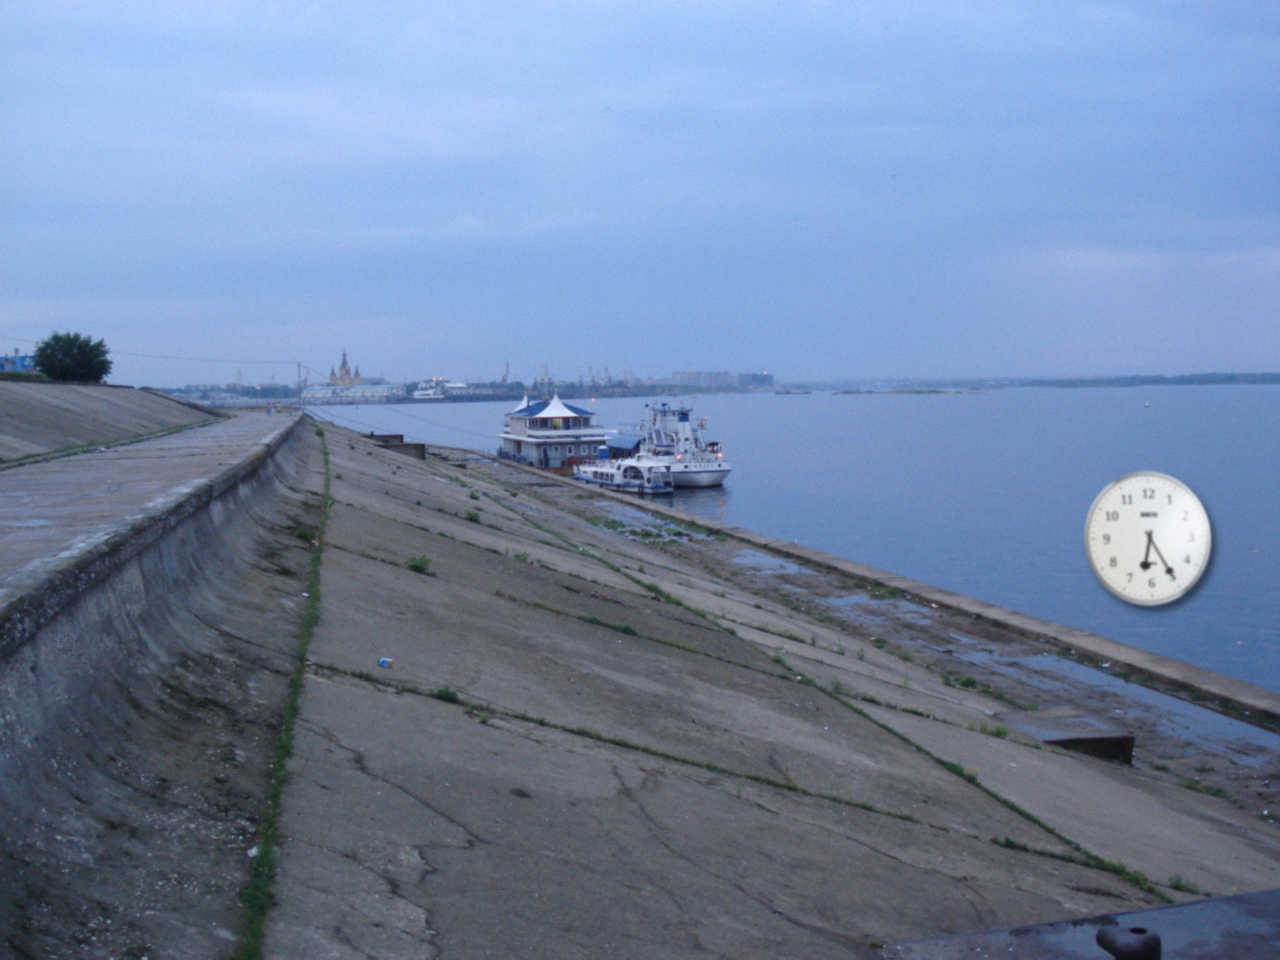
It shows 6h25
